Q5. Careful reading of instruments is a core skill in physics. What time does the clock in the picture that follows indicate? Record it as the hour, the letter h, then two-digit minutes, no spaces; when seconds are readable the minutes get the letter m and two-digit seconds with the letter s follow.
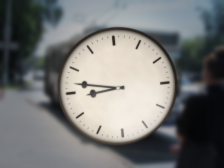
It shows 8h47
